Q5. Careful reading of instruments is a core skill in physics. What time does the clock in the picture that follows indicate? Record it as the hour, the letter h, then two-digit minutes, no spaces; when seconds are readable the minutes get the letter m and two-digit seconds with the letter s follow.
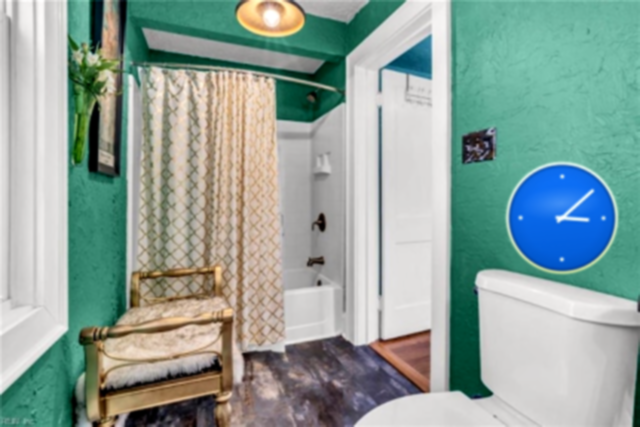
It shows 3h08
